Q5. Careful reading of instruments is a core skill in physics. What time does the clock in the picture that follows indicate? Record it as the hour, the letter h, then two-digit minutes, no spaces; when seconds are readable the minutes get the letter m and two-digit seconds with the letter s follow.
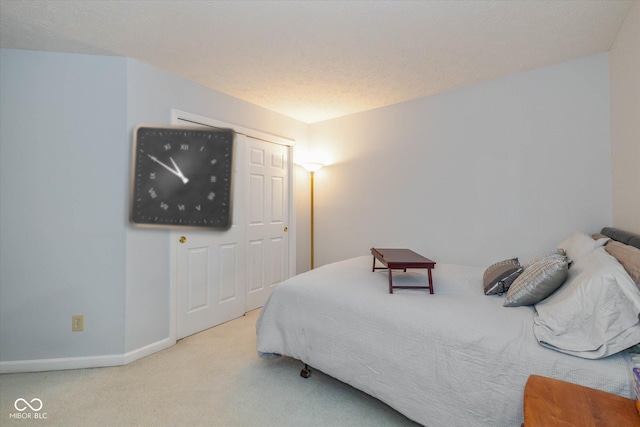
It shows 10h50
